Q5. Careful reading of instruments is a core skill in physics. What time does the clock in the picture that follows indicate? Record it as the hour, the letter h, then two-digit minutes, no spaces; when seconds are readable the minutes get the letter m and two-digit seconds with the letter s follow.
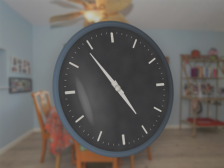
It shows 4h54
